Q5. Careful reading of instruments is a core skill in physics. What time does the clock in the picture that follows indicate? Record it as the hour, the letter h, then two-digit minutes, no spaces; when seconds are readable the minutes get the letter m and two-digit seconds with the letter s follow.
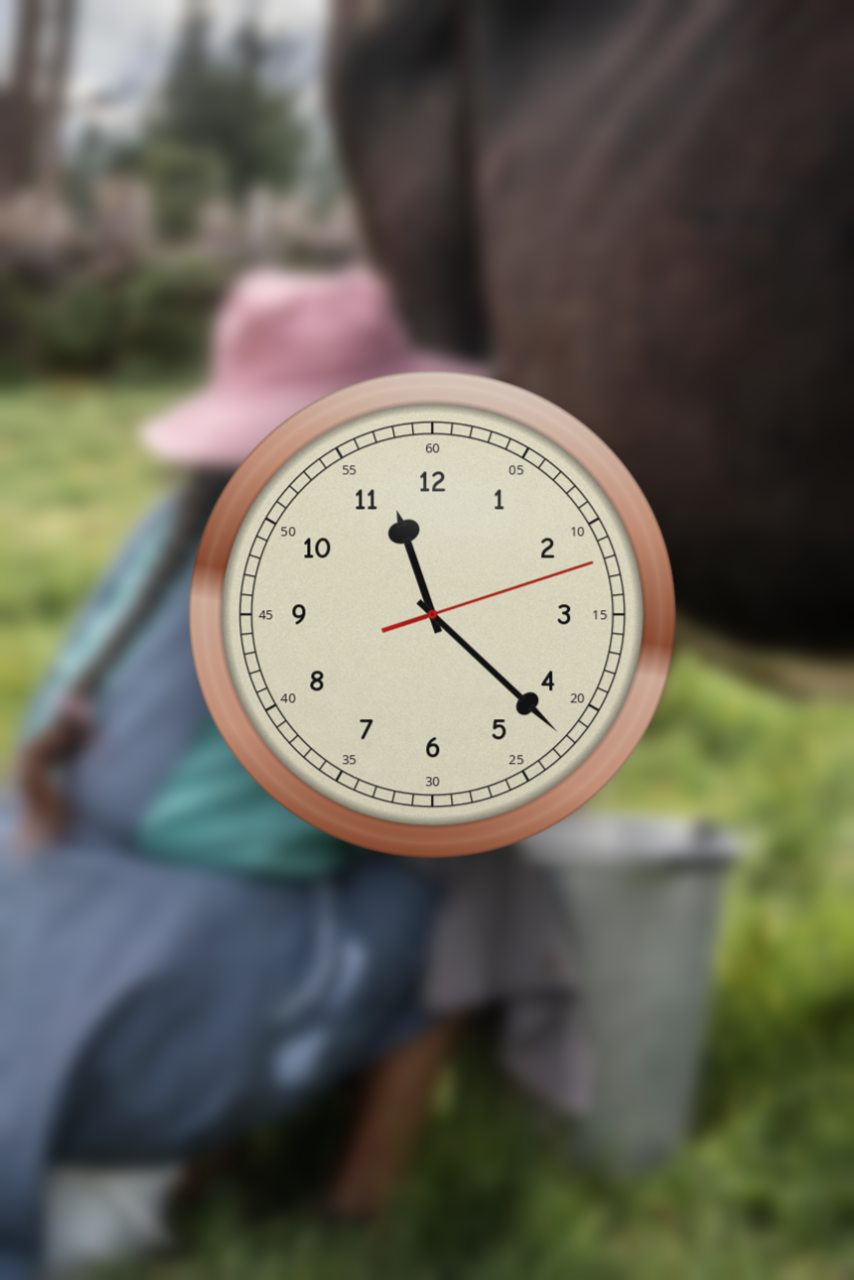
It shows 11h22m12s
